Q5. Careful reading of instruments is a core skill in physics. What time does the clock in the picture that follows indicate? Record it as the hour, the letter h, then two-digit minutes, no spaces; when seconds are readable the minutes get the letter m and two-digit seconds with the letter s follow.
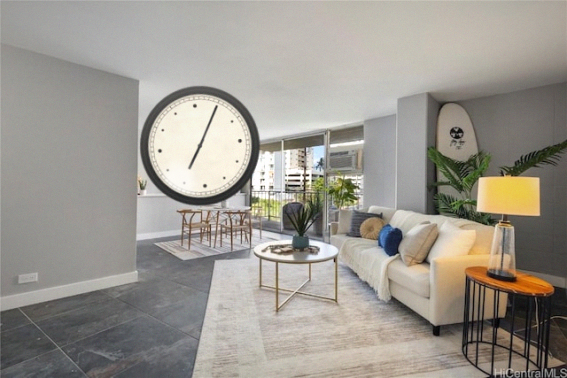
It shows 7h05
